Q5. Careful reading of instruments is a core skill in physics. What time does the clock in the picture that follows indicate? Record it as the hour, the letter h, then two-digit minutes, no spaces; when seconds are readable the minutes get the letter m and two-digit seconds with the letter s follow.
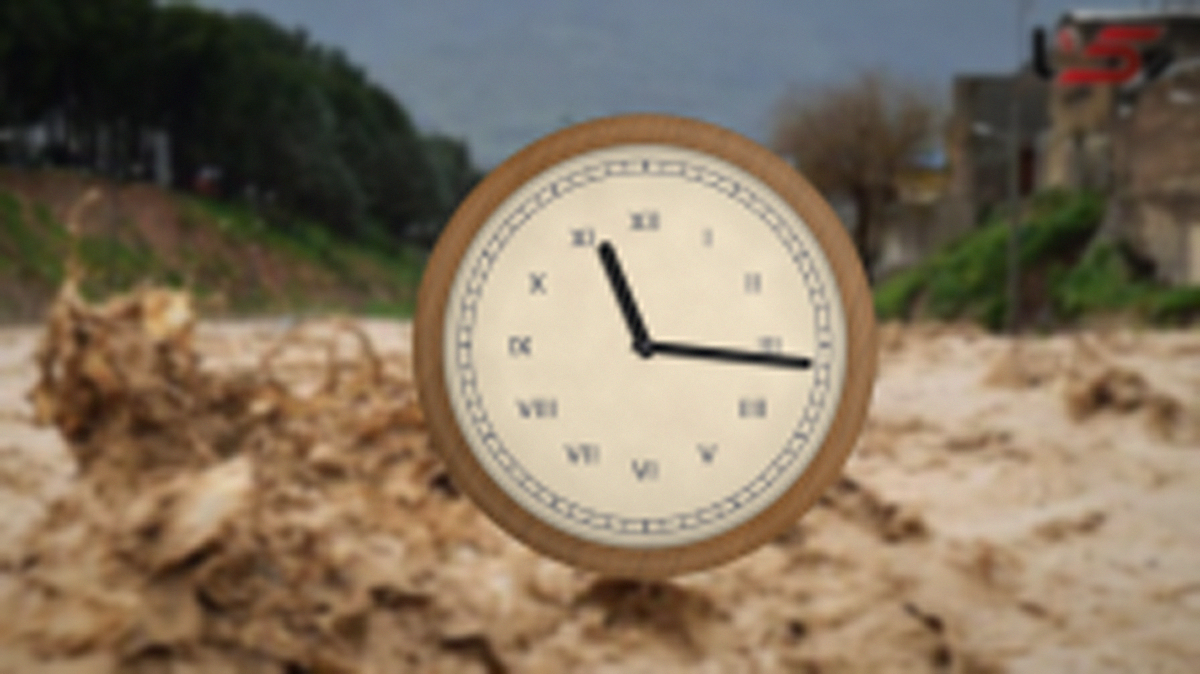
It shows 11h16
